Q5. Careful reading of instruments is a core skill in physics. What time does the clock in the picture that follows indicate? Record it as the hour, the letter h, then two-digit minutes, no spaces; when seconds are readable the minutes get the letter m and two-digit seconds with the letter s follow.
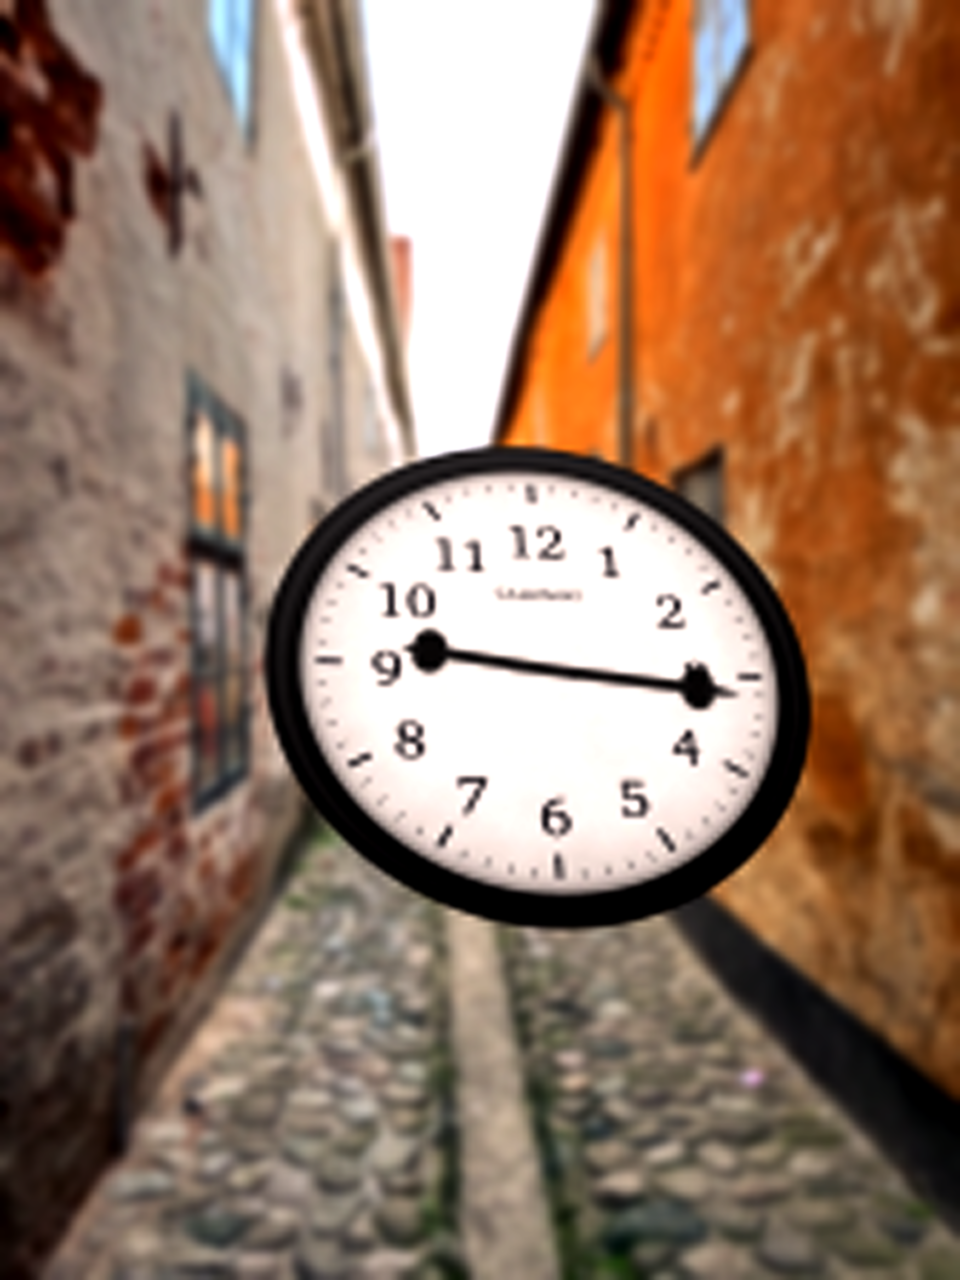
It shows 9h16
